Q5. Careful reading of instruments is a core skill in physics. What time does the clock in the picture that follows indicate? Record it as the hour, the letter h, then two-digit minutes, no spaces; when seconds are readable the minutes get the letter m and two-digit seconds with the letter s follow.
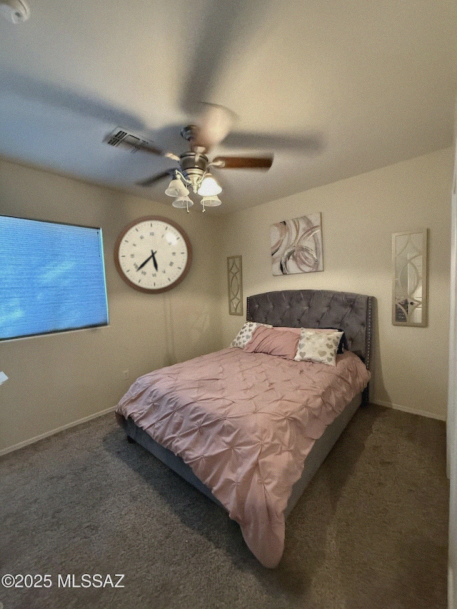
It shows 5h38
